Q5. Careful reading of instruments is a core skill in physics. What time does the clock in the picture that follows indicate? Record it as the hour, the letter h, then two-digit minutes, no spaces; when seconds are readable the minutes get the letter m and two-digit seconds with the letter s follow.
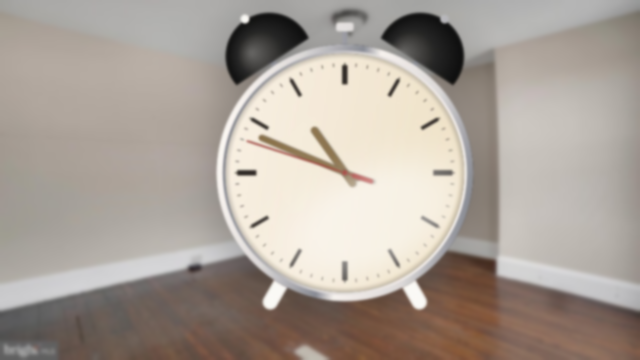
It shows 10h48m48s
